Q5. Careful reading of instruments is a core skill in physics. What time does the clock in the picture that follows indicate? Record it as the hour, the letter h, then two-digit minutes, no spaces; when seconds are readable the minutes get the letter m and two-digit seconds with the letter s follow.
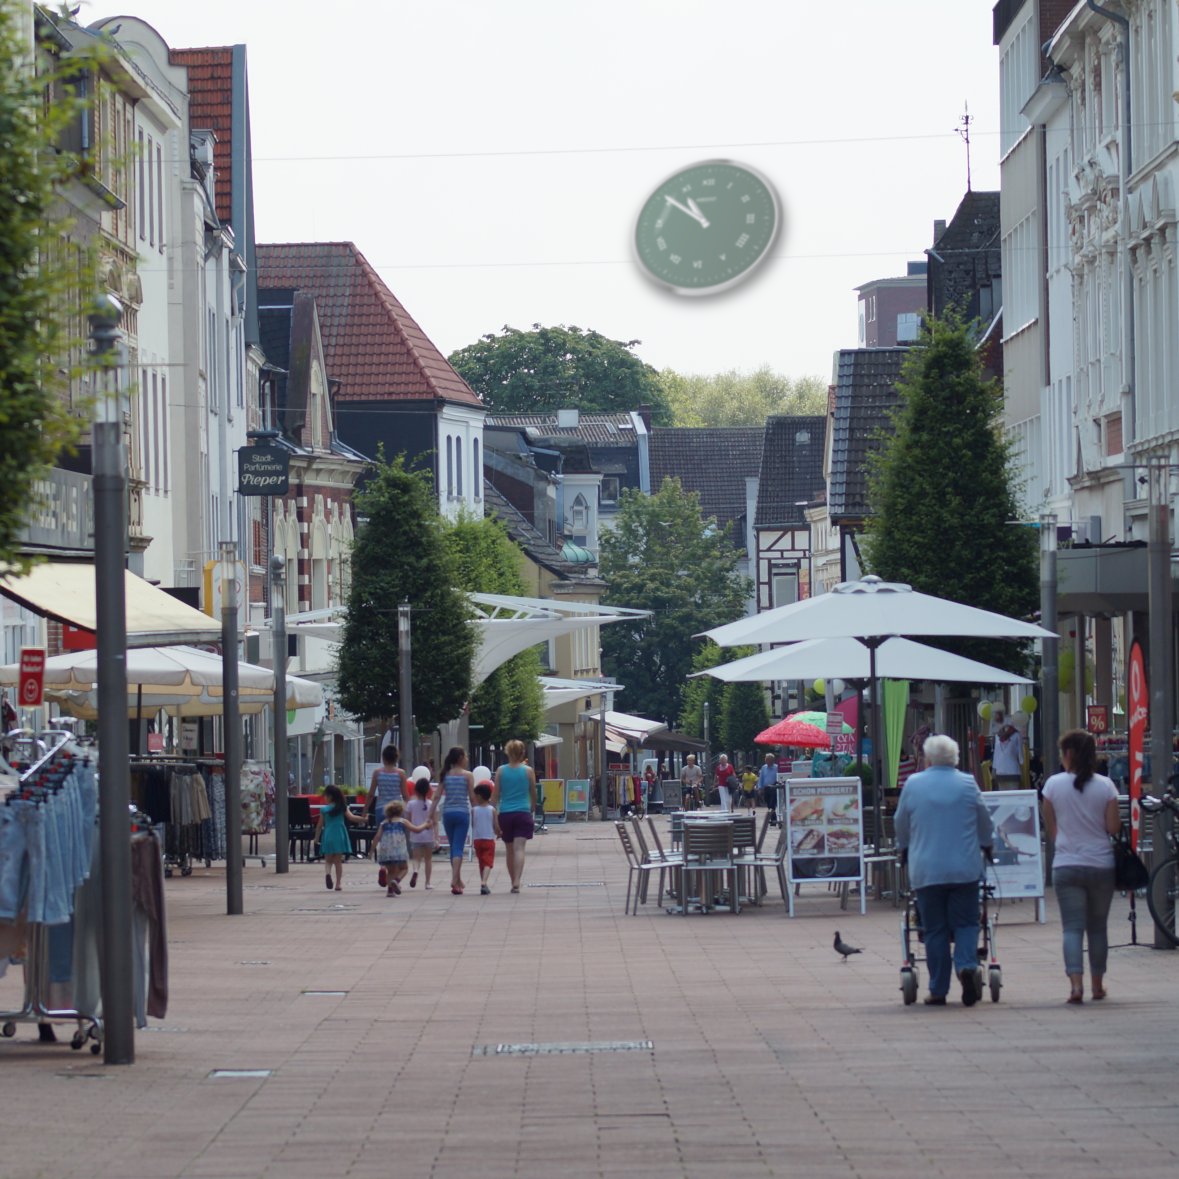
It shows 10h51
